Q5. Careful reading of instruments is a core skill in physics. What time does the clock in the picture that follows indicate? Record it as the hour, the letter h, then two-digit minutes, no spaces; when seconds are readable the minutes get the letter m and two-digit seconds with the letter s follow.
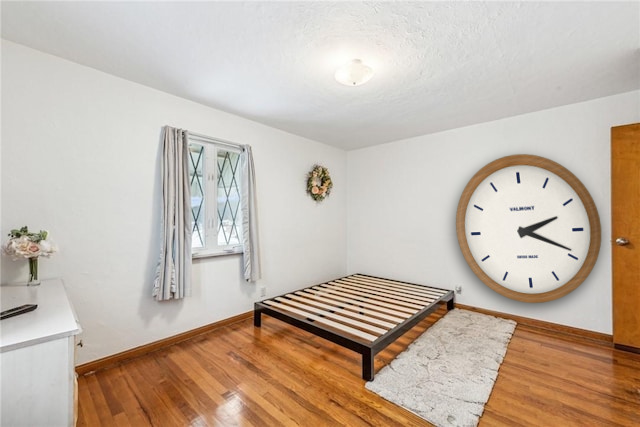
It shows 2h19
